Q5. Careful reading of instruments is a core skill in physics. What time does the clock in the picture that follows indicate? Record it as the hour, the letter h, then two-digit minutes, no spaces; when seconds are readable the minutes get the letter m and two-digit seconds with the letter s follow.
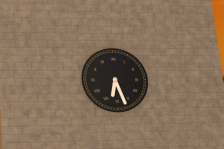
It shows 6h27
